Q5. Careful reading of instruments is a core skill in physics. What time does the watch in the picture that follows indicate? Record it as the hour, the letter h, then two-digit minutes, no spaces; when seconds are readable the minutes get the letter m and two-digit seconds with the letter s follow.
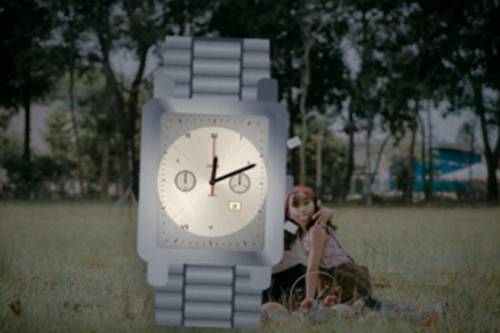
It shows 12h11
